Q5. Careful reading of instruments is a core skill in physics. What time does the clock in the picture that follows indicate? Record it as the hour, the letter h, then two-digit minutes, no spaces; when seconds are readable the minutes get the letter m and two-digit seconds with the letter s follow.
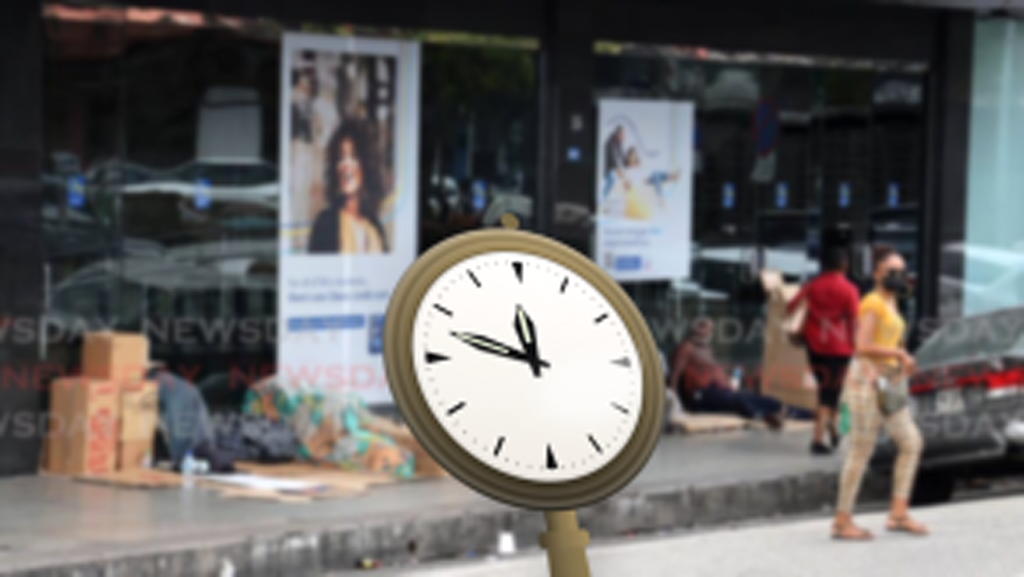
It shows 11h48
